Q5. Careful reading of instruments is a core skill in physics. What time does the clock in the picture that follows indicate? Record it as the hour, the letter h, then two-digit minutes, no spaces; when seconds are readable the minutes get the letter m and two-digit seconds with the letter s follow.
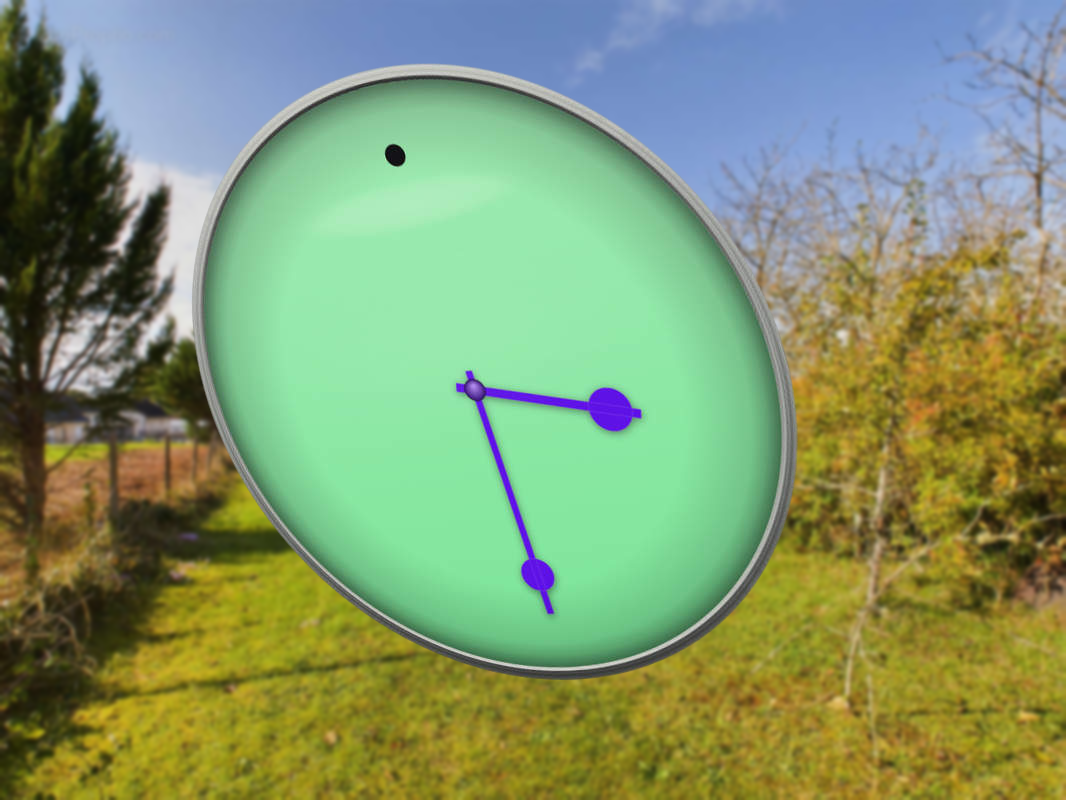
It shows 3h30
